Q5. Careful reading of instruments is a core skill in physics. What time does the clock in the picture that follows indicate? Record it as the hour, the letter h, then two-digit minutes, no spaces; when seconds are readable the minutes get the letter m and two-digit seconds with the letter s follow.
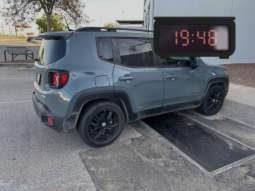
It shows 19h48
